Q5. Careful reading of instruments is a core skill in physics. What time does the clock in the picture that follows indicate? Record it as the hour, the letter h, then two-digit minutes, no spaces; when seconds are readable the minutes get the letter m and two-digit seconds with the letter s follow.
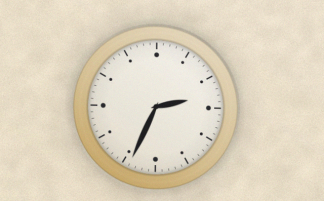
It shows 2h34
